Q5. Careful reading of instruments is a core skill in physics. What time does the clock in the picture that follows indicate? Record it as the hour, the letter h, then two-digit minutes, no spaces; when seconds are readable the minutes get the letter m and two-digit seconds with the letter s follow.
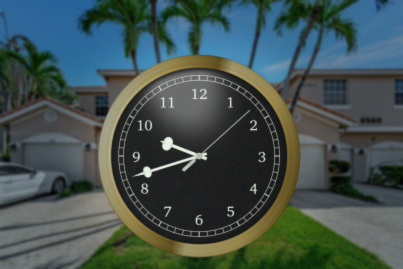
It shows 9h42m08s
